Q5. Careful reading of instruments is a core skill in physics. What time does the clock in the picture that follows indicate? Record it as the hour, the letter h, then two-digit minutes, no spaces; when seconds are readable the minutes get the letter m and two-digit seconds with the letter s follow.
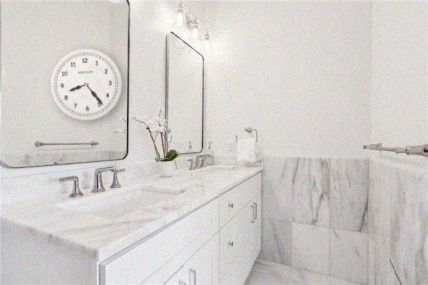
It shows 8h24
